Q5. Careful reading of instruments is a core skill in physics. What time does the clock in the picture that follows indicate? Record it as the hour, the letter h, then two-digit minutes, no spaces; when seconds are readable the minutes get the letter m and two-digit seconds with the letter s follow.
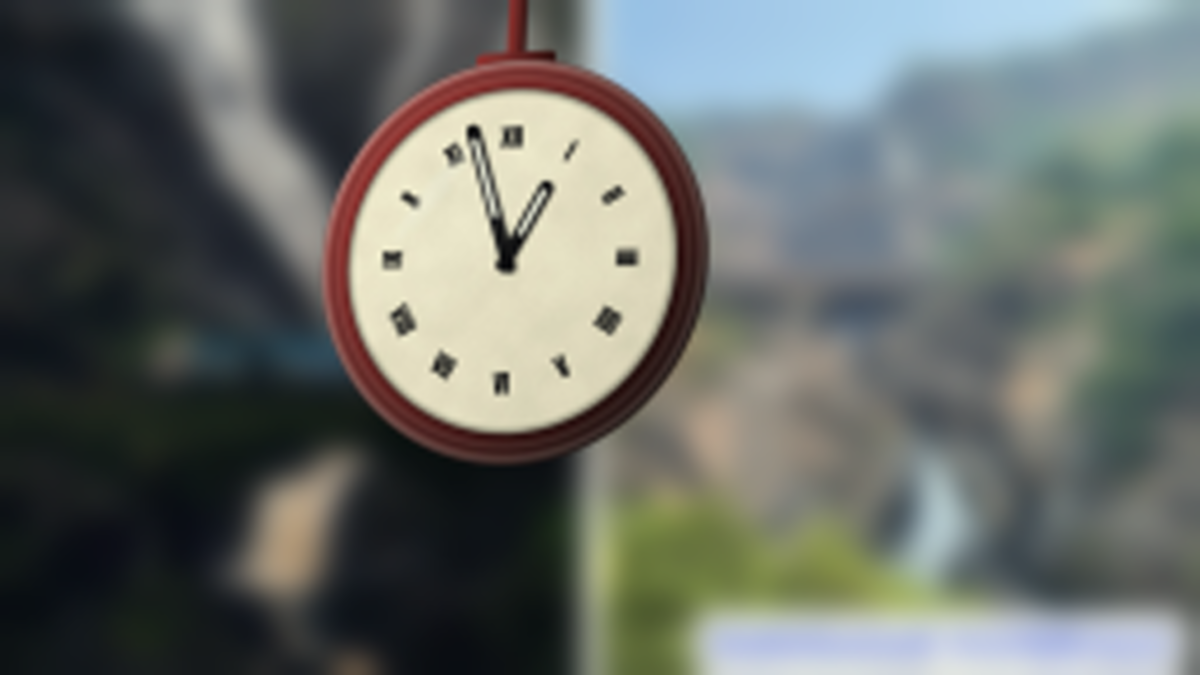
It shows 12h57
